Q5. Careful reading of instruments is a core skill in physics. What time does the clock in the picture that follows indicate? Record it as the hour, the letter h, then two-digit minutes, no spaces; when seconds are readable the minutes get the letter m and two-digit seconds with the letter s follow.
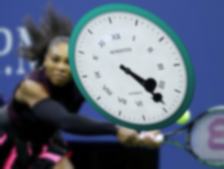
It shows 4h24
